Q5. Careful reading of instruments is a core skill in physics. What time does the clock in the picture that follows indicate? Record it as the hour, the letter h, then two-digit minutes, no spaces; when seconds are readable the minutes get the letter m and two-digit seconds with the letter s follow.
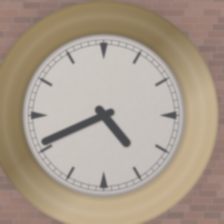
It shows 4h41
